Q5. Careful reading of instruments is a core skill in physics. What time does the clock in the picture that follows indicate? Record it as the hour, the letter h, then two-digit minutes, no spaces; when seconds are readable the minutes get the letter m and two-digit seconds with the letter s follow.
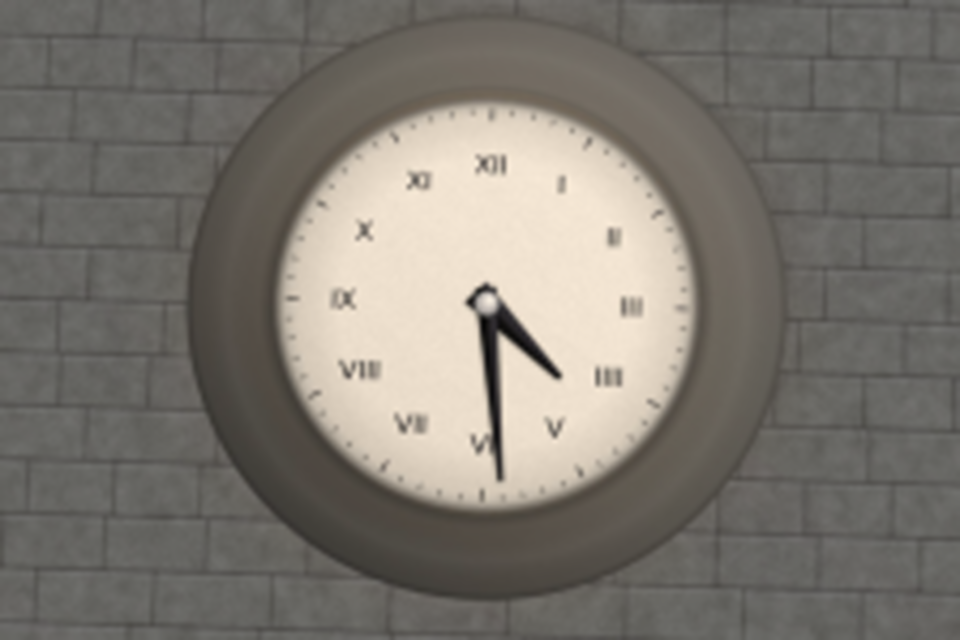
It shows 4h29
